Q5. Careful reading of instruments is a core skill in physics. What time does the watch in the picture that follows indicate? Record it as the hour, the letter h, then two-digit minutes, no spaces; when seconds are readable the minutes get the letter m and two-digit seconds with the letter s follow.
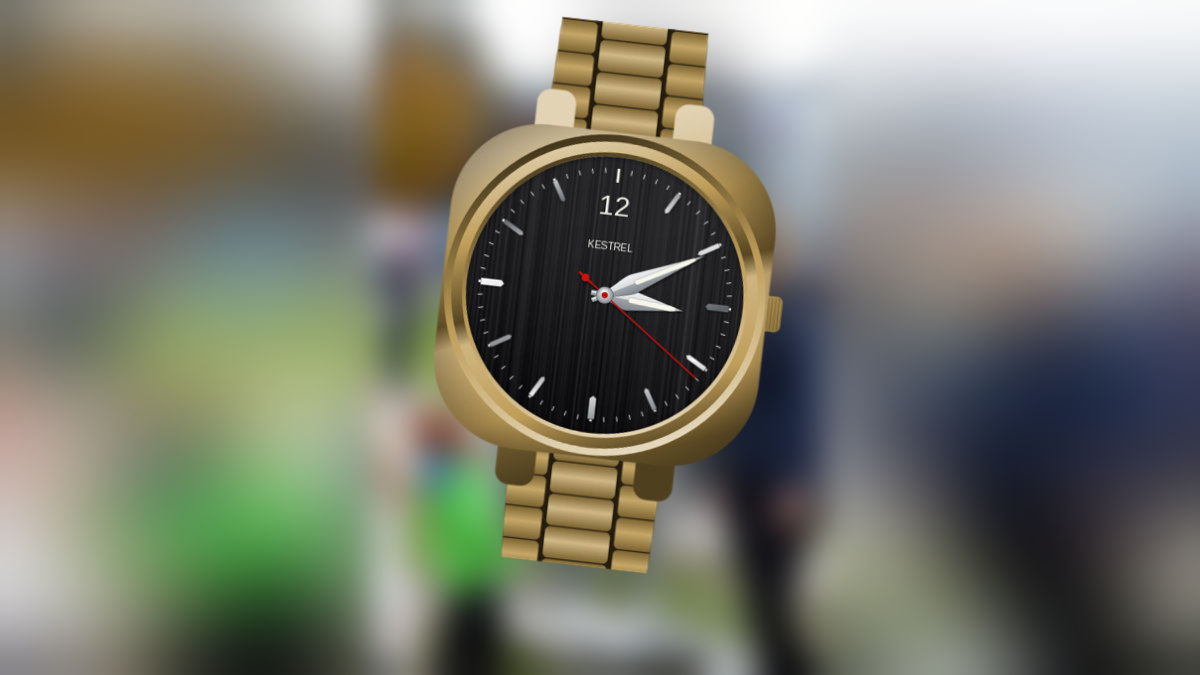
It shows 3h10m21s
